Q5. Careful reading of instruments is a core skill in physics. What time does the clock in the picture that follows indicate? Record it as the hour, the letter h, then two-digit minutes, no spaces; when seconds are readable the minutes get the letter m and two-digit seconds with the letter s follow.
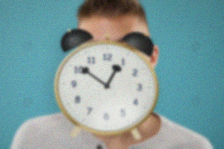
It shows 12h51
